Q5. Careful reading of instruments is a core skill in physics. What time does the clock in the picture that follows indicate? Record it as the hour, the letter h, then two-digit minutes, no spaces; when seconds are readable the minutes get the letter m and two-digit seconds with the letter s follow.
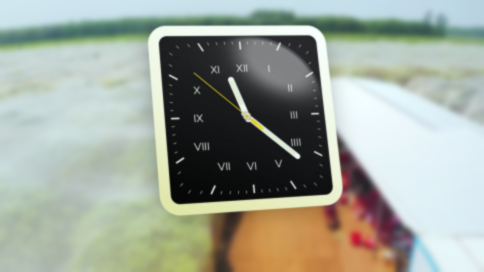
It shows 11h21m52s
